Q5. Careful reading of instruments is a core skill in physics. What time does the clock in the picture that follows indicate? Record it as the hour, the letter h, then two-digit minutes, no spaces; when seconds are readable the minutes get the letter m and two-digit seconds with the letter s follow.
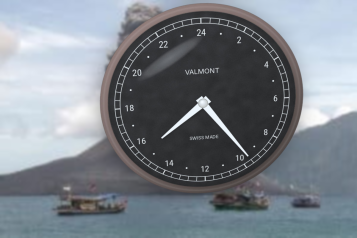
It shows 15h24
